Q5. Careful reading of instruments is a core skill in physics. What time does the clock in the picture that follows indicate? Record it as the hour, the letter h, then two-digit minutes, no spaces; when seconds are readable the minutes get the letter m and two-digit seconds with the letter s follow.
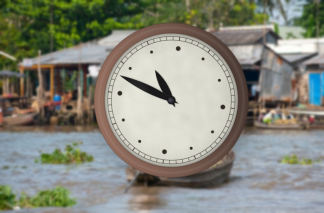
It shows 10h48
